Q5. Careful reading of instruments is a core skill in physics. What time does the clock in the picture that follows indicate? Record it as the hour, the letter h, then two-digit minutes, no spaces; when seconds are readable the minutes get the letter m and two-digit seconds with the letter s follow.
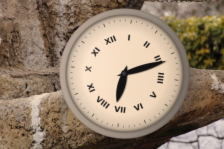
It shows 7h16
